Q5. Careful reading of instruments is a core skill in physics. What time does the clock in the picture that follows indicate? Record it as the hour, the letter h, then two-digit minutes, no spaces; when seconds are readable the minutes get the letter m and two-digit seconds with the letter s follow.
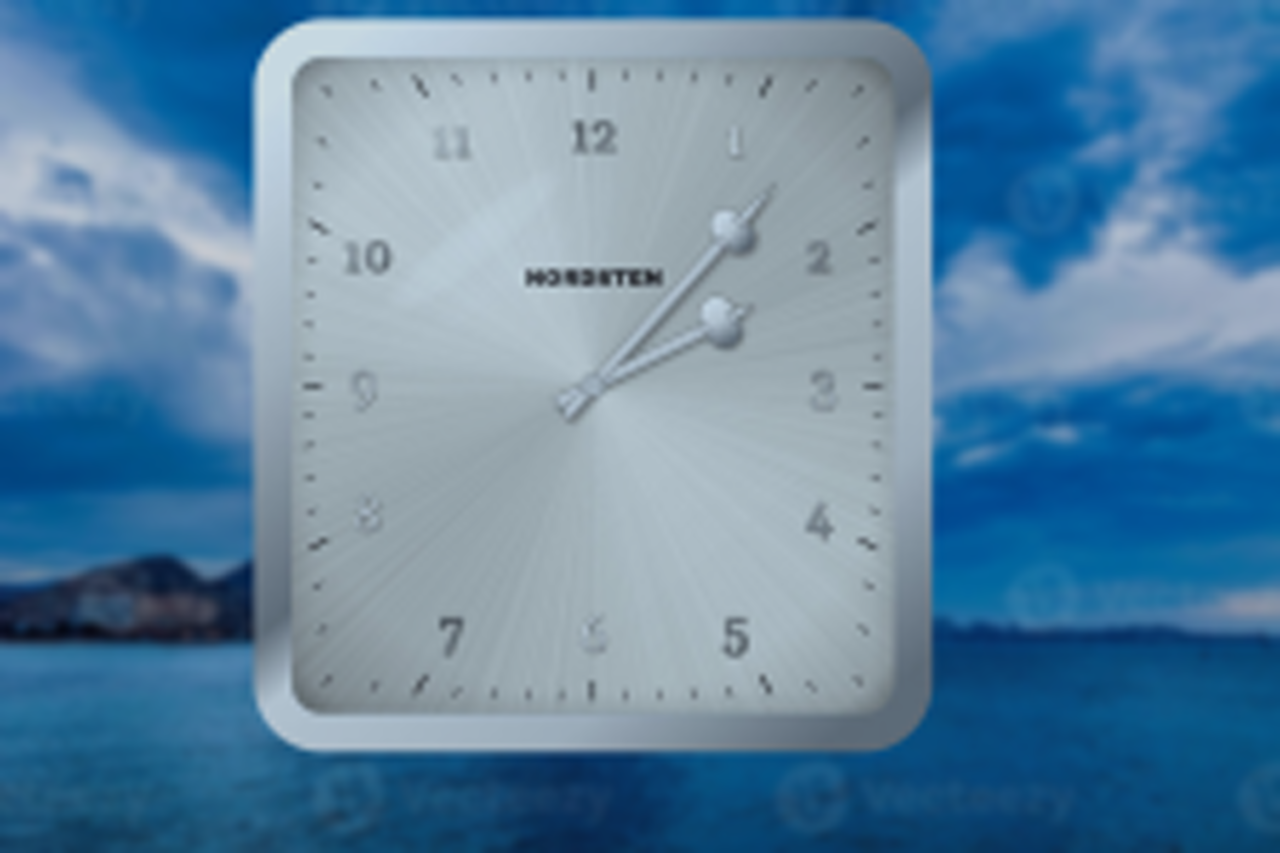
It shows 2h07
